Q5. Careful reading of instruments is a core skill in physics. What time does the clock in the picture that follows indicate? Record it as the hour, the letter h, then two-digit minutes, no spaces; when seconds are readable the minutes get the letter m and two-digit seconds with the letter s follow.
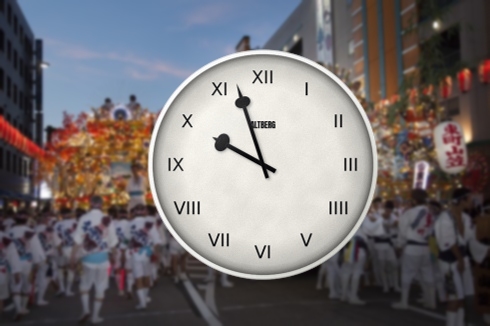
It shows 9h57
